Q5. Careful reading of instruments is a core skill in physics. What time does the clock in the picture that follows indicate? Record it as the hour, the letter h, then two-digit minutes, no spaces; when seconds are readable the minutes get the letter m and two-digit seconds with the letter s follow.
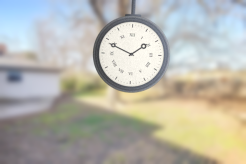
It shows 1h49
